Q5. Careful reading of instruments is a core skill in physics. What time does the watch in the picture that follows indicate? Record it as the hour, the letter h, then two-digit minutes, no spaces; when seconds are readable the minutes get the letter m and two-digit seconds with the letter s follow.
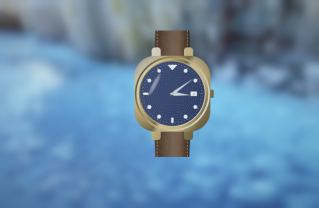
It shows 3h09
